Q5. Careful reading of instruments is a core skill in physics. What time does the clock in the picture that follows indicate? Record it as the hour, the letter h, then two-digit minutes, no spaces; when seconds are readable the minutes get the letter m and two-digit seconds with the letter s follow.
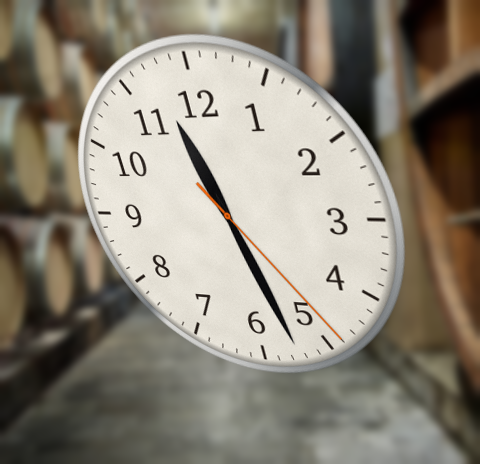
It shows 11h27m24s
